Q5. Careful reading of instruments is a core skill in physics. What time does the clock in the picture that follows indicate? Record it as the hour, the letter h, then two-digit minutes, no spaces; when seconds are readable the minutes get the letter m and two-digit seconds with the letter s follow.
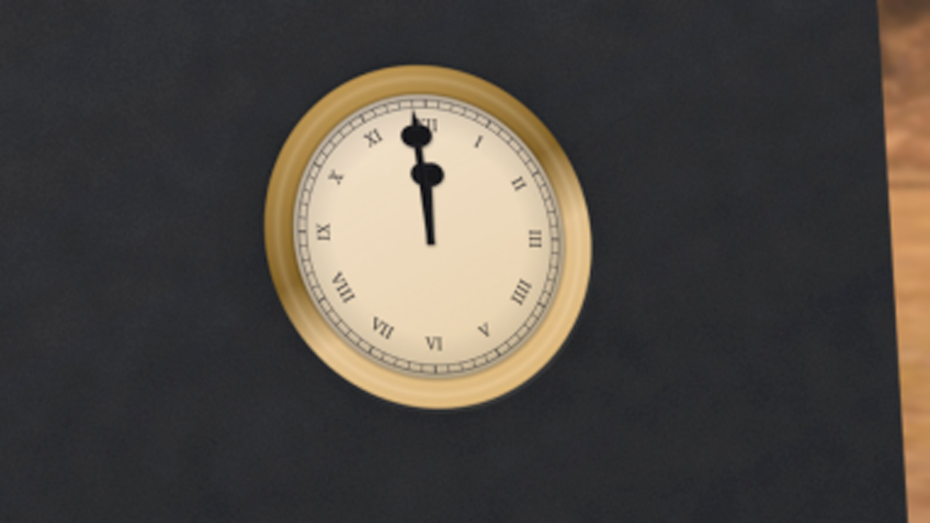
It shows 11h59
